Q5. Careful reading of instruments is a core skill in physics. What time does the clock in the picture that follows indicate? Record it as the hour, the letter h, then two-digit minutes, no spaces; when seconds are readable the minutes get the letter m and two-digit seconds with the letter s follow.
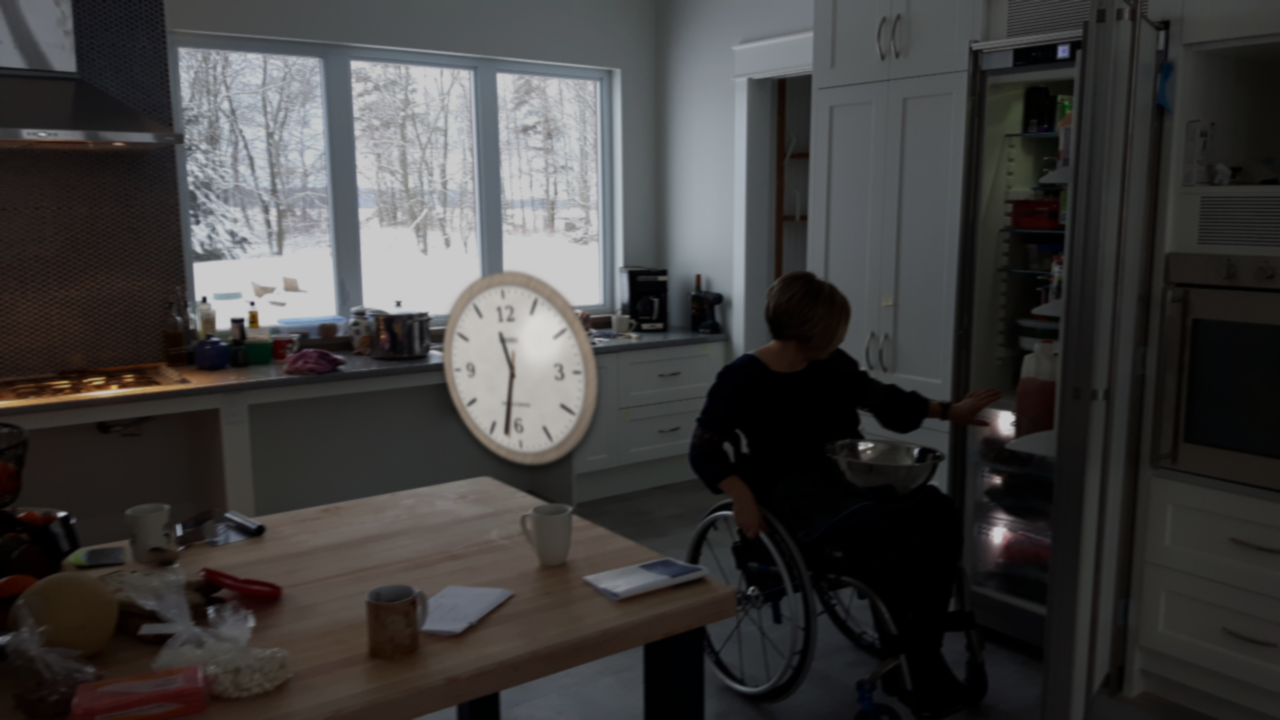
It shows 11h32m32s
